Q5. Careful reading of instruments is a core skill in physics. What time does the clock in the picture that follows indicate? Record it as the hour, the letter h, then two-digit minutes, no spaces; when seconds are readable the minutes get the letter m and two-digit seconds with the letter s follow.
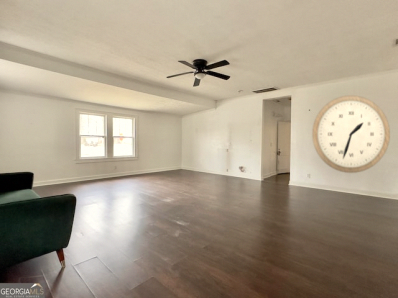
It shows 1h33
